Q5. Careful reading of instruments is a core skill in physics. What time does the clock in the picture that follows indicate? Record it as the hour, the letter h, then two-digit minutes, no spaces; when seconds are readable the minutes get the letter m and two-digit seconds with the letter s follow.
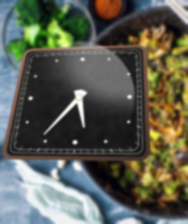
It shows 5h36
